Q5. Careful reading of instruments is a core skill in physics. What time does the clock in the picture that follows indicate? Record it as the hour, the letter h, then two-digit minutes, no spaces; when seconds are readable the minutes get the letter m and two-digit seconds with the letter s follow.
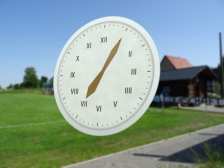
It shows 7h05
